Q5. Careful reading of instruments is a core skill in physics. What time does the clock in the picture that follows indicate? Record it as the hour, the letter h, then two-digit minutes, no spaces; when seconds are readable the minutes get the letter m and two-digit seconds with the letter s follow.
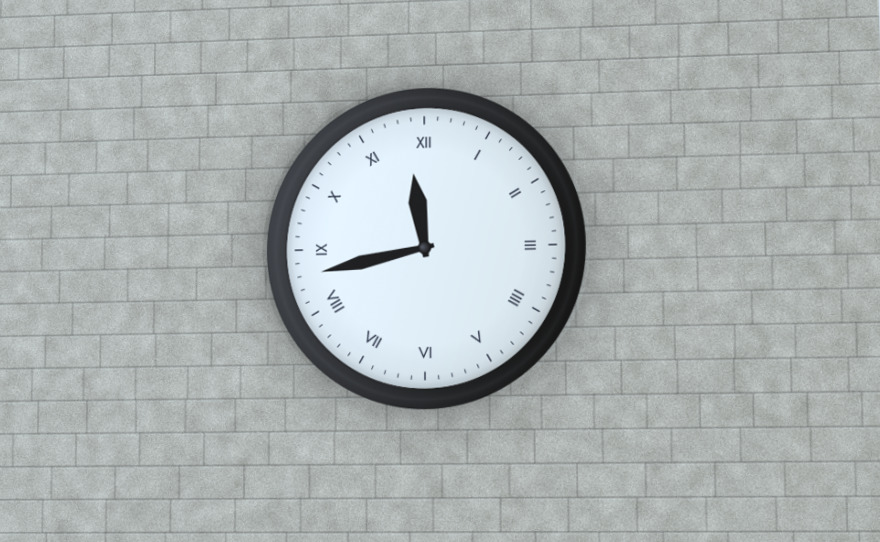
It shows 11h43
